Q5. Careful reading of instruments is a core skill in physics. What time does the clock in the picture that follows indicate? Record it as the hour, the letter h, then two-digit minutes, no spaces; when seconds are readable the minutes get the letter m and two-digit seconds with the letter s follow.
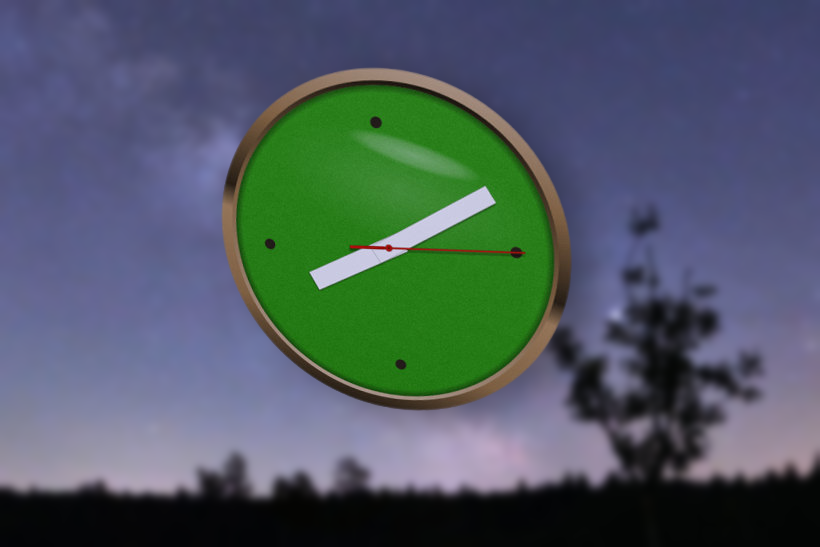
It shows 8h10m15s
